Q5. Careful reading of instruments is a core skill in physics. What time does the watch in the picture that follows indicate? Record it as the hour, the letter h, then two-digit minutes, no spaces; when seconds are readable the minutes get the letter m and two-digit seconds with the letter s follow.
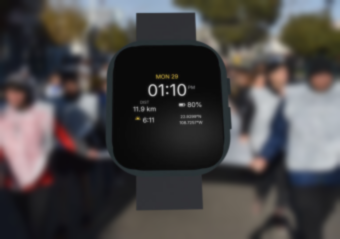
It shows 1h10
